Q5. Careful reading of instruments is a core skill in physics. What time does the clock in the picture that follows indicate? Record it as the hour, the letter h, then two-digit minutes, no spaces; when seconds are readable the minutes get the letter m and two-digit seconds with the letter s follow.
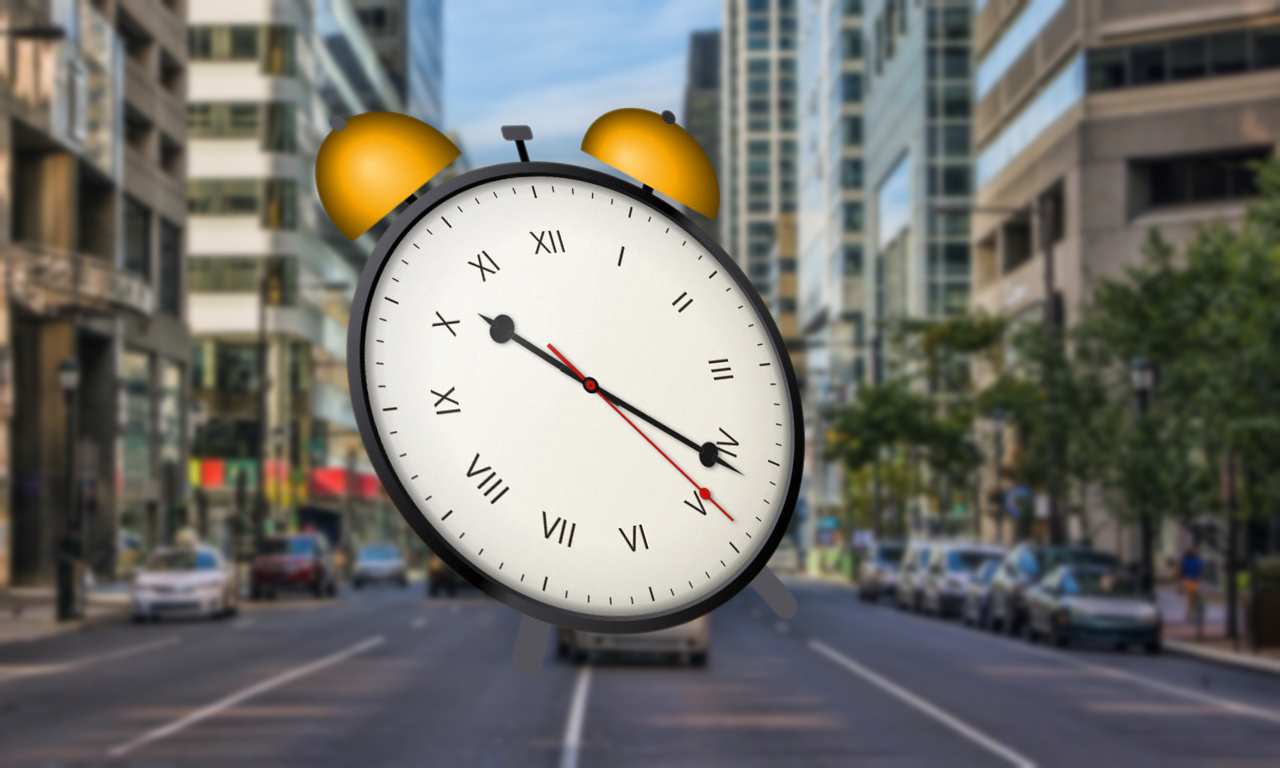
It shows 10h21m24s
